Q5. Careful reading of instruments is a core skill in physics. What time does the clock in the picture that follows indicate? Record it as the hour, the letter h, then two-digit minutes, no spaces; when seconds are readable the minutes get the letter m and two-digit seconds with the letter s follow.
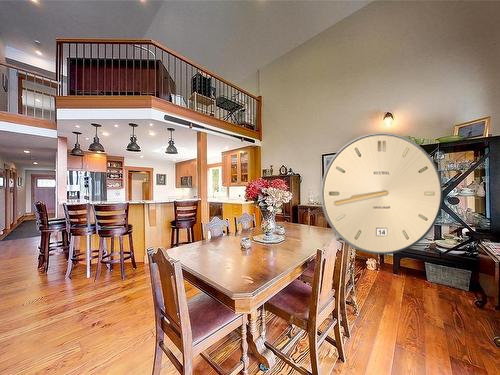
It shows 8h43
